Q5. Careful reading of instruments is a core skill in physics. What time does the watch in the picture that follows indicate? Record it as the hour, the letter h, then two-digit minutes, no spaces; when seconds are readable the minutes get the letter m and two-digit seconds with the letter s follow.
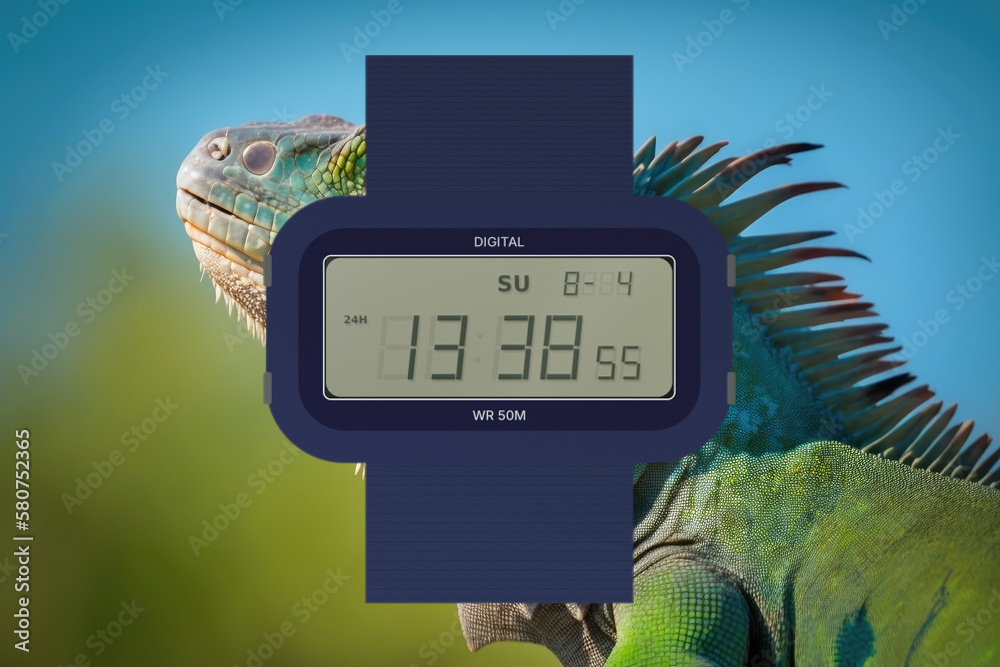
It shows 13h38m55s
